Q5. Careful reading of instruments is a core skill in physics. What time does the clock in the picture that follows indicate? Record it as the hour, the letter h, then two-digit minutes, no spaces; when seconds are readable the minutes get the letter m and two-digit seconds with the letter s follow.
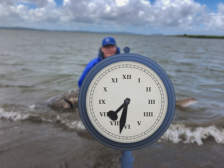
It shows 7h32
